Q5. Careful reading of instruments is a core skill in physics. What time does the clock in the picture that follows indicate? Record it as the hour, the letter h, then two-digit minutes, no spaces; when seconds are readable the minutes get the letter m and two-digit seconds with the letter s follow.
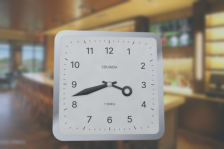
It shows 3h42
